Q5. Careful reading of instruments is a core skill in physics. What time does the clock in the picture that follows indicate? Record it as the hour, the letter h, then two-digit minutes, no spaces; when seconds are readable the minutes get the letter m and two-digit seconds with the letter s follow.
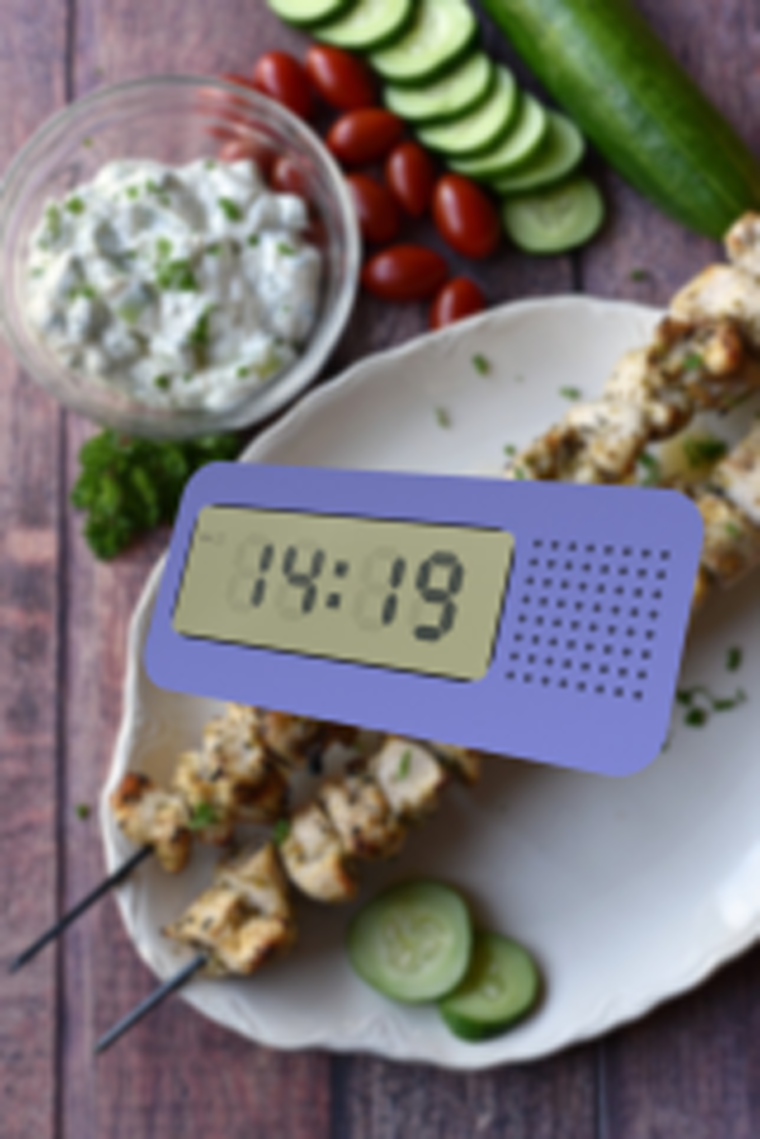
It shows 14h19
